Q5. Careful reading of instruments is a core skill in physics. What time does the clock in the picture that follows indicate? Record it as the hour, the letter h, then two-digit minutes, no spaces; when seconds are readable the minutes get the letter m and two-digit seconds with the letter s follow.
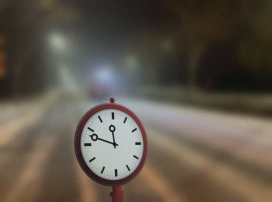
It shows 11h48
